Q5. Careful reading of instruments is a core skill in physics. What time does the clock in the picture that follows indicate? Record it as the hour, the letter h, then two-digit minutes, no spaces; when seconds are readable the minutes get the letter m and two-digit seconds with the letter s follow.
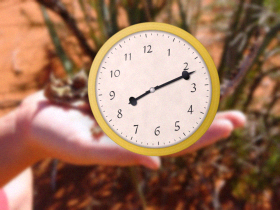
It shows 8h12
